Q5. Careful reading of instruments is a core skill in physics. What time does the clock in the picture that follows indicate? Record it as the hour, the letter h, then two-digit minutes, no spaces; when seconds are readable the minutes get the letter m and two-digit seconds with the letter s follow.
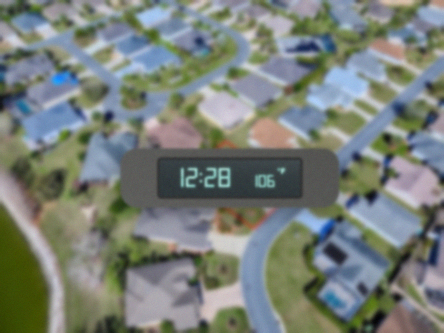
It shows 12h28
